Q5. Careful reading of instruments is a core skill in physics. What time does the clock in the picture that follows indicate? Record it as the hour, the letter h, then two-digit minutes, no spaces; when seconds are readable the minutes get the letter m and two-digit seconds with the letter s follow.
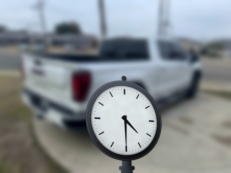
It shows 4h30
